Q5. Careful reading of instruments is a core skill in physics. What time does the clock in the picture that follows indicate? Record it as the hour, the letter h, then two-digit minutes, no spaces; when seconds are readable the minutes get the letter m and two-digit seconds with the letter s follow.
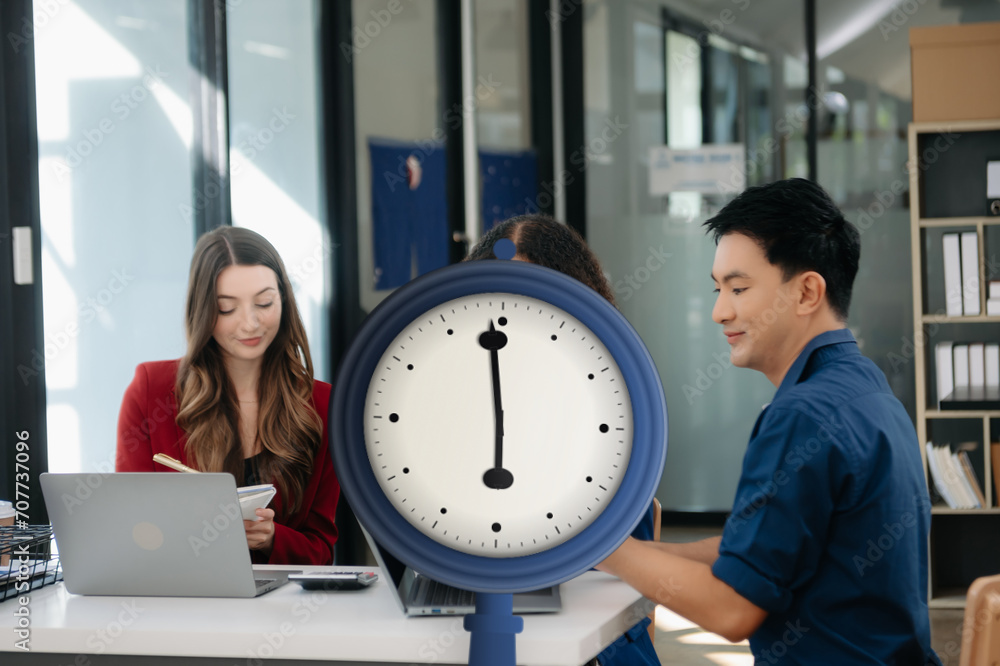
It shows 5h59
